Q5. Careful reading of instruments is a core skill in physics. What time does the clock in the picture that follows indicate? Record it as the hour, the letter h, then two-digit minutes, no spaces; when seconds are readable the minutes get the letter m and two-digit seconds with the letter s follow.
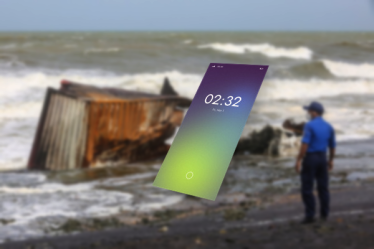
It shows 2h32
